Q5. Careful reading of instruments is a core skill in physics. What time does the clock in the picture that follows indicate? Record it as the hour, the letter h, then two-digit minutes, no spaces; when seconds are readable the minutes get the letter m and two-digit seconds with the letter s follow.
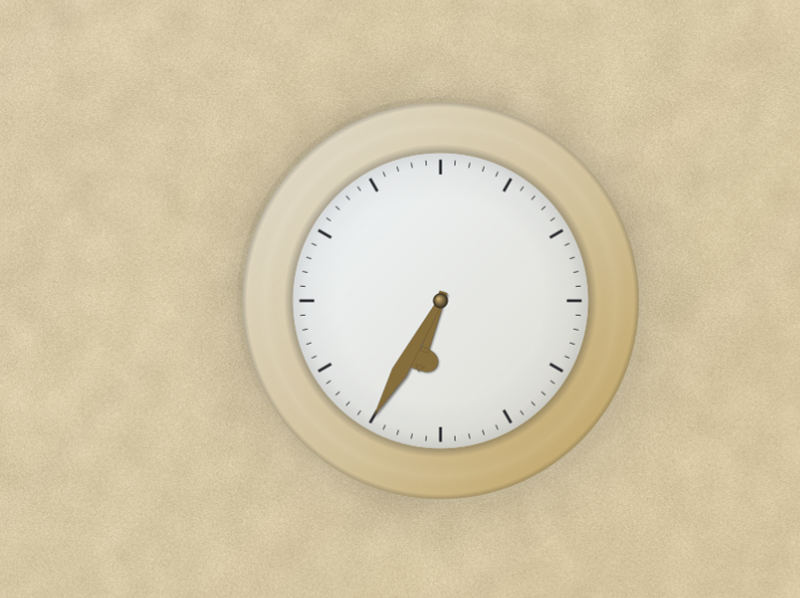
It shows 6h35
